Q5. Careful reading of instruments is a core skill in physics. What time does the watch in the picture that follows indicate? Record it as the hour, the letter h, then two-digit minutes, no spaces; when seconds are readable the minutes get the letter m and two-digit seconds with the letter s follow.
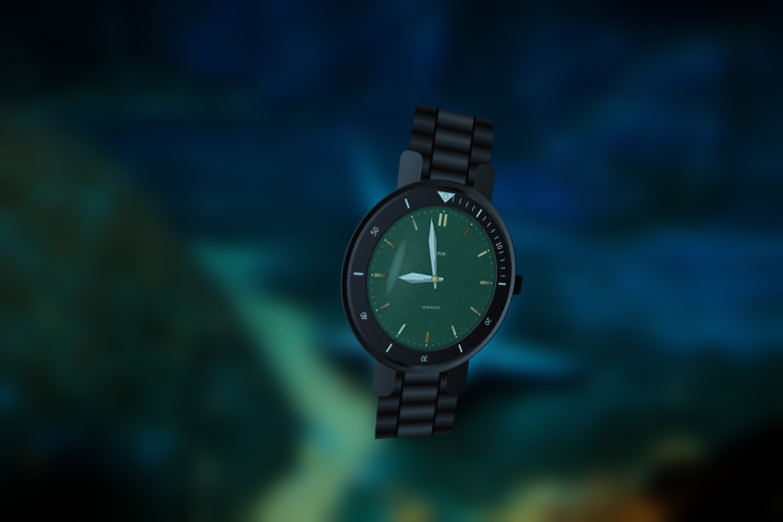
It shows 8h58
